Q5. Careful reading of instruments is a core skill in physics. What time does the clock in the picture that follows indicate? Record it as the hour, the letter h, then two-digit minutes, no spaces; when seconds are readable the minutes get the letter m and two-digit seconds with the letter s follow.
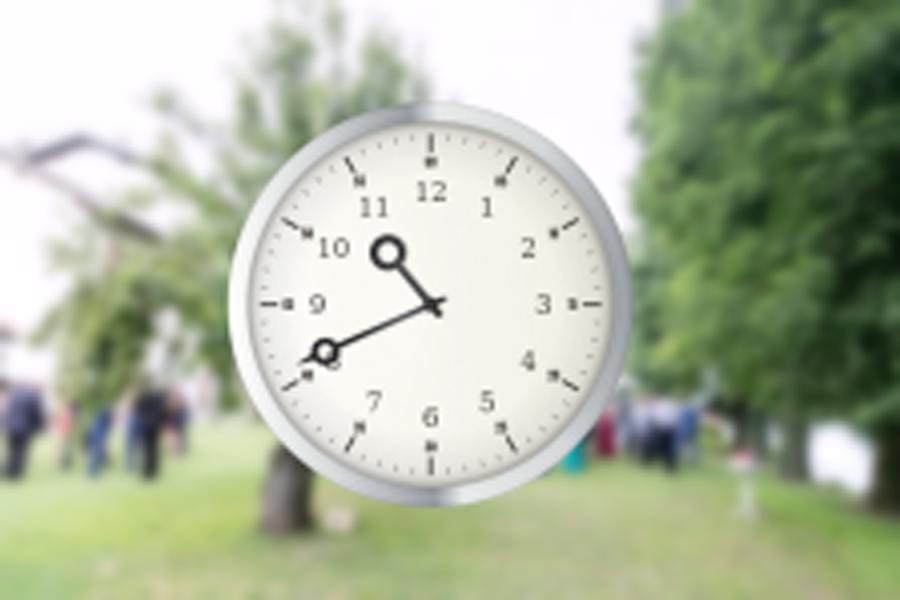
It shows 10h41
